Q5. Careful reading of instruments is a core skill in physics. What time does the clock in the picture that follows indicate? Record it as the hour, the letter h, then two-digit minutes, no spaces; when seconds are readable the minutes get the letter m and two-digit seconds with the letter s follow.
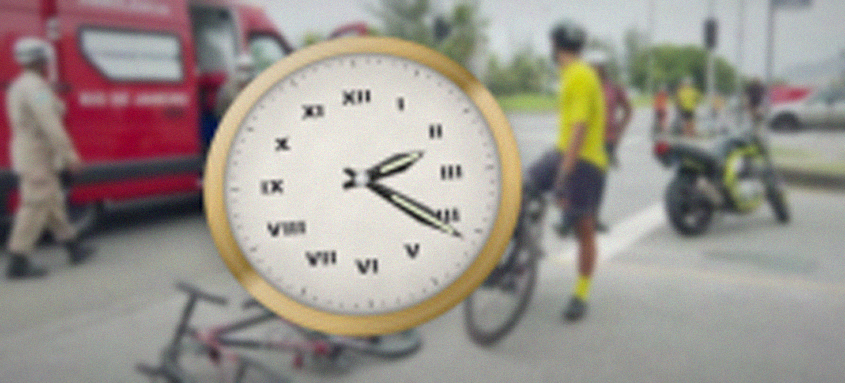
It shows 2h21
